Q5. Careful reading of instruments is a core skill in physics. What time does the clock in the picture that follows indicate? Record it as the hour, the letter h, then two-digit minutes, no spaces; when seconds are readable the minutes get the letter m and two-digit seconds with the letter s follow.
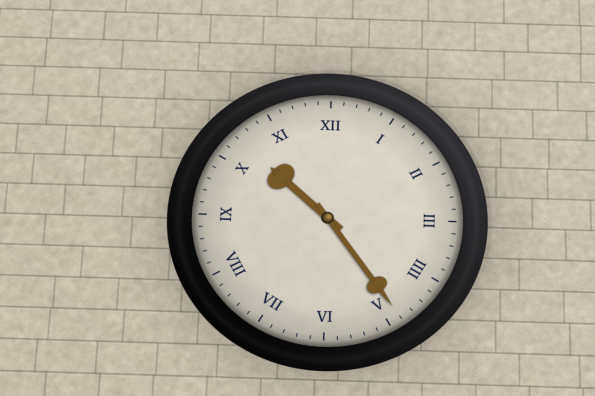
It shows 10h24
